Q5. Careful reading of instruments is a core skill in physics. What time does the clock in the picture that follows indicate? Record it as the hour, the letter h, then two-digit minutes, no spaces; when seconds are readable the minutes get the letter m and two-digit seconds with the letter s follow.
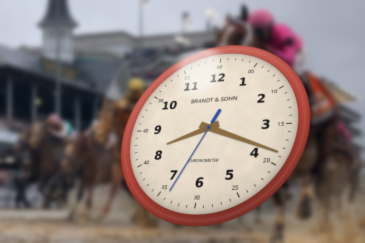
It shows 8h18m34s
